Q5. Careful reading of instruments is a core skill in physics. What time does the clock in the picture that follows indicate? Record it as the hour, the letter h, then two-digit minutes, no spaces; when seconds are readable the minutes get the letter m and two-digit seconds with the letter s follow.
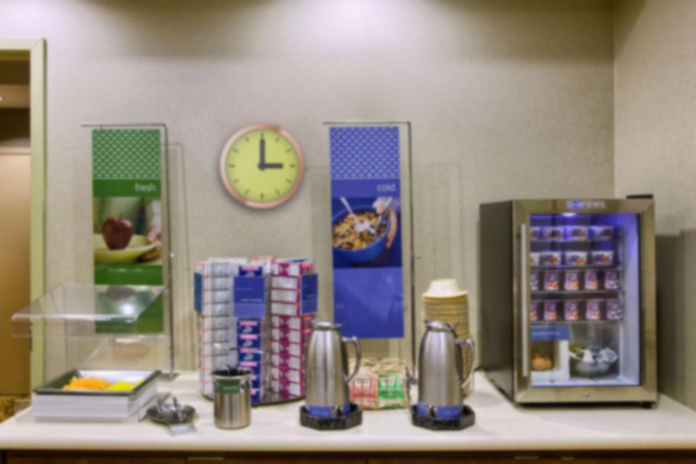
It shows 3h00
